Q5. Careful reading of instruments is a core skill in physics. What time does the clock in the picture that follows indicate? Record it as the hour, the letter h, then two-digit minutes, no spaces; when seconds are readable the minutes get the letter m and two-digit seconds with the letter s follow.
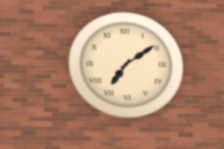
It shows 7h09
